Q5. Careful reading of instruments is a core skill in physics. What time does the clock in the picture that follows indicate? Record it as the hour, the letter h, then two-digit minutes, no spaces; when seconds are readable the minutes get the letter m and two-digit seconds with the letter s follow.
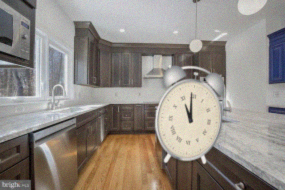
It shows 10h59
